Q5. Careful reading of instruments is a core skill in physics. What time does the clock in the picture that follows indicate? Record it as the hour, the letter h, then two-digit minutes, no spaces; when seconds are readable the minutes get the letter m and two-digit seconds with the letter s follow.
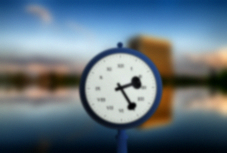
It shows 2h25
